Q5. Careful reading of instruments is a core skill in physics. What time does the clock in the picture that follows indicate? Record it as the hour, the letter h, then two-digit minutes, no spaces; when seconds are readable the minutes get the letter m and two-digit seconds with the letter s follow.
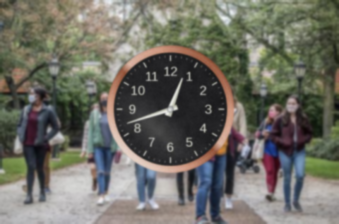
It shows 12h42
